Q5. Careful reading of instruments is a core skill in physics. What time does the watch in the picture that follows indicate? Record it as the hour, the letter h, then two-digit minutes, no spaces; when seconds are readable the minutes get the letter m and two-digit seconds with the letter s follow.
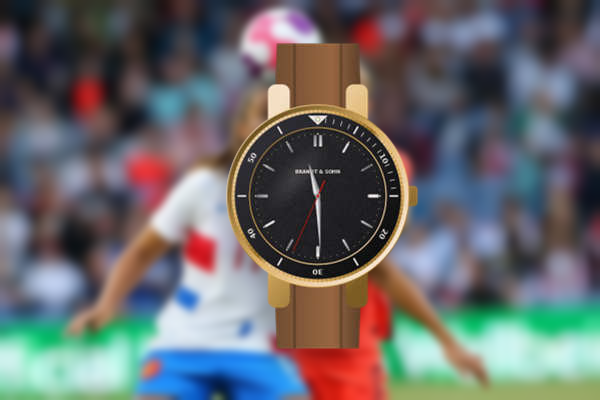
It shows 11h29m34s
